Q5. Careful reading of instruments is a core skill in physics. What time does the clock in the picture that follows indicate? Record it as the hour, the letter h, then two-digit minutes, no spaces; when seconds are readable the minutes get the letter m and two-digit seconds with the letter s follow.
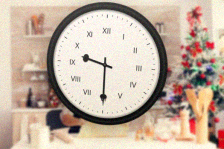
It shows 9h30
